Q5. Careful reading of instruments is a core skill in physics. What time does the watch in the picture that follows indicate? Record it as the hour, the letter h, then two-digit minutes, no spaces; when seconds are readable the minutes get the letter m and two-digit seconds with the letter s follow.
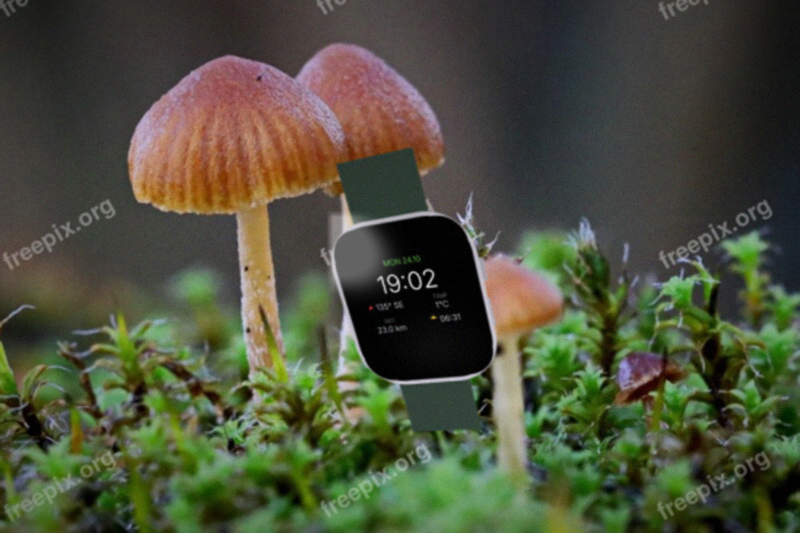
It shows 19h02
